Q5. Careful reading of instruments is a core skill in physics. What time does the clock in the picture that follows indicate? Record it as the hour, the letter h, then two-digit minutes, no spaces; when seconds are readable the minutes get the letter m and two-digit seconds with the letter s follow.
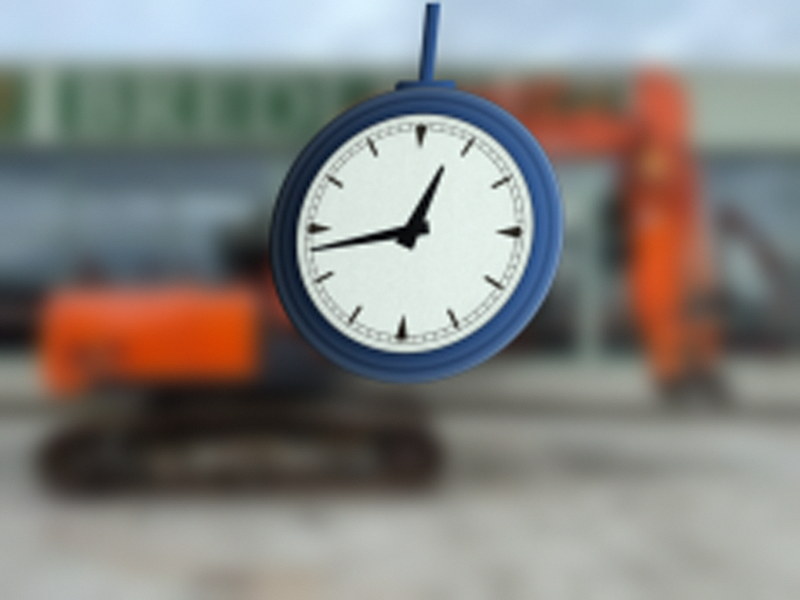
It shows 12h43
